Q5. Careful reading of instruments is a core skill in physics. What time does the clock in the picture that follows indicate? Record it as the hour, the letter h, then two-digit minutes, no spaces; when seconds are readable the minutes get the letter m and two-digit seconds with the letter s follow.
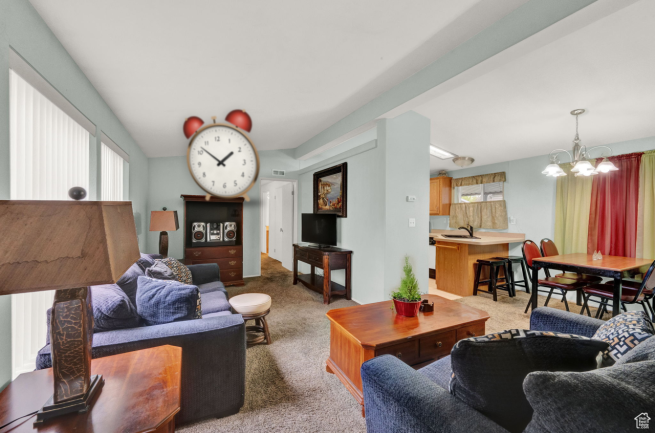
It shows 1h52
